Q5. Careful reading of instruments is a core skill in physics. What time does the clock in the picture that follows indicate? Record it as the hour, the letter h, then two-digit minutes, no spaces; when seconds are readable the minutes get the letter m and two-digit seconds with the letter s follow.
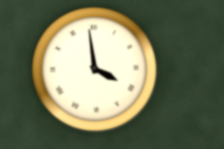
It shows 3h59
